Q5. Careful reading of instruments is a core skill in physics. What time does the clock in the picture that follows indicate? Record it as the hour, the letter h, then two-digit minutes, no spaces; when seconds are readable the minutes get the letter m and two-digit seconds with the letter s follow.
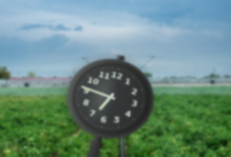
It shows 6h46
